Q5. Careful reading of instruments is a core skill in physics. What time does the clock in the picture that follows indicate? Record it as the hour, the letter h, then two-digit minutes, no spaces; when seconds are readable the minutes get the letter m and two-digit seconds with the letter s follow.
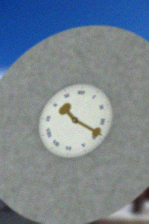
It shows 10h19
